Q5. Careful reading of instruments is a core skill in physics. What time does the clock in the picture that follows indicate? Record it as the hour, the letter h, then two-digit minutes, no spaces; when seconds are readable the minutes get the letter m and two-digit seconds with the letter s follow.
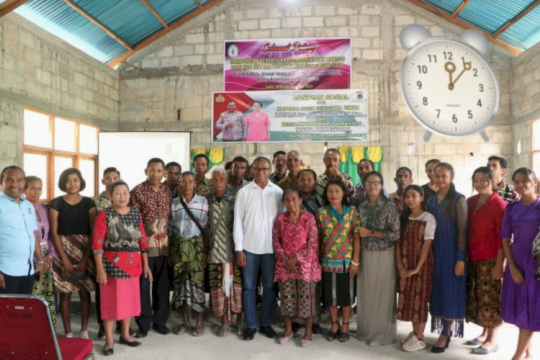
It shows 12h07
